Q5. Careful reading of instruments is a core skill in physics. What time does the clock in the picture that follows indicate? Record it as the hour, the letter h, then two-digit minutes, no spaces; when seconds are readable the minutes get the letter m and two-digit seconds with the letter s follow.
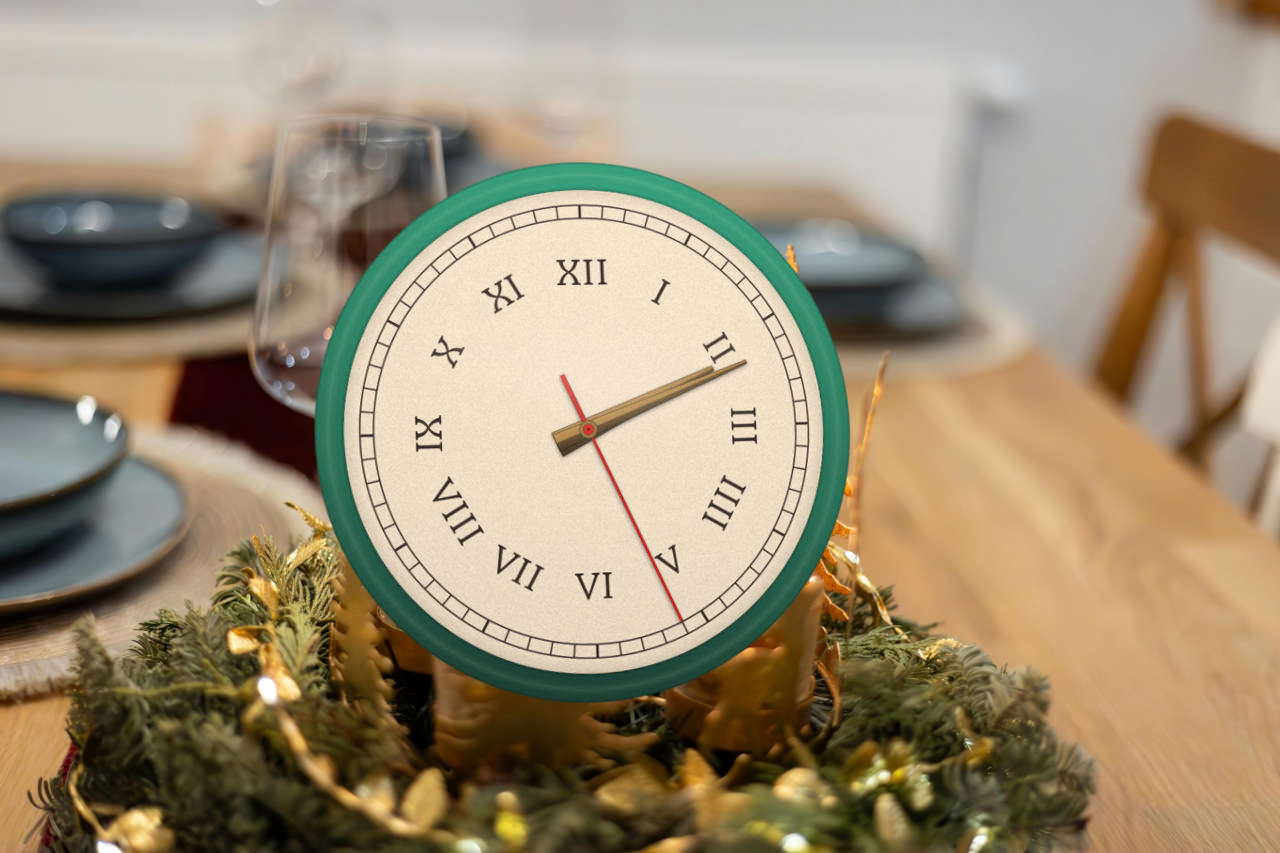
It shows 2h11m26s
